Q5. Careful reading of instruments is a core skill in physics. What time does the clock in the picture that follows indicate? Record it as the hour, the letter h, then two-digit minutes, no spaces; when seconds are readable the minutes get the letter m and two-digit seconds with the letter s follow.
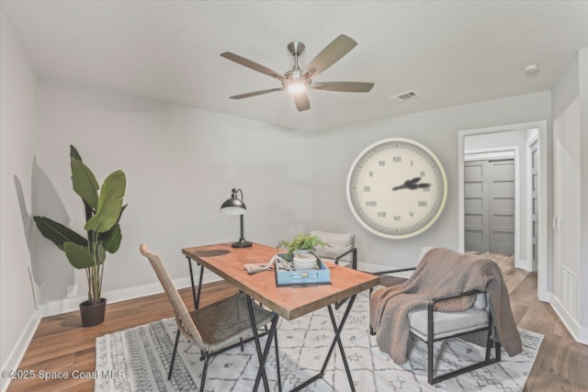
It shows 2h14
